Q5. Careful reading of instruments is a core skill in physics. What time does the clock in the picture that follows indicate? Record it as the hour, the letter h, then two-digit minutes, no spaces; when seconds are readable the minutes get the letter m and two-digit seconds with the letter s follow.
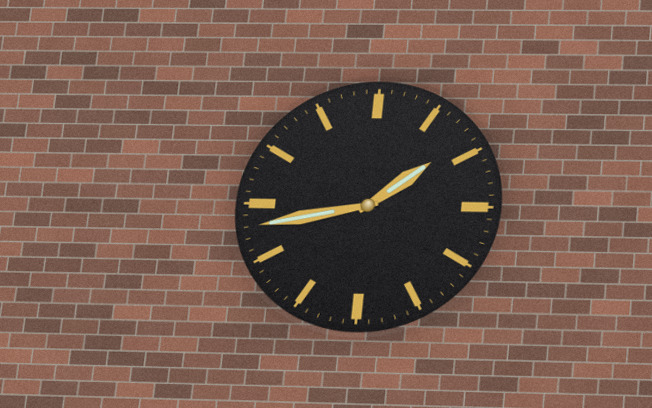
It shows 1h43
